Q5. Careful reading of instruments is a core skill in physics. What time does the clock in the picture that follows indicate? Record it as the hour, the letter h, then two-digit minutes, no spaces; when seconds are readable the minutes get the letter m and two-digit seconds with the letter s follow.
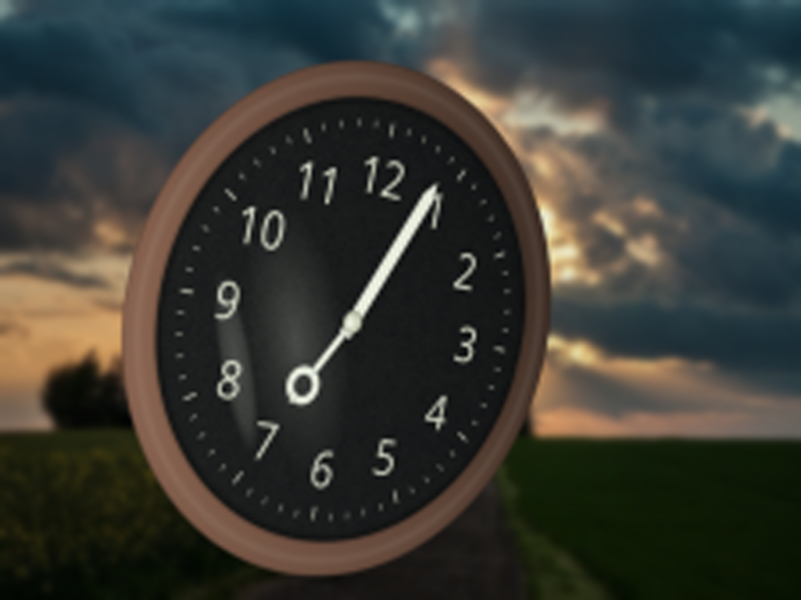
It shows 7h04
